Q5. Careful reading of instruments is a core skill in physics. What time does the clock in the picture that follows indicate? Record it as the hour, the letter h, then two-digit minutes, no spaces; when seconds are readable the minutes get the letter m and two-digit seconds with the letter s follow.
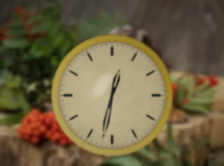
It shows 12h32
